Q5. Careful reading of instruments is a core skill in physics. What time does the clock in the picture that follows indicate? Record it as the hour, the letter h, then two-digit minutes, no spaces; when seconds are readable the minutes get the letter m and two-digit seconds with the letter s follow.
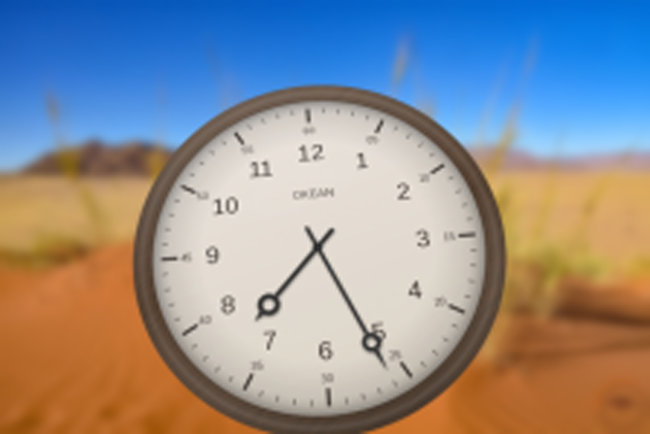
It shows 7h26
